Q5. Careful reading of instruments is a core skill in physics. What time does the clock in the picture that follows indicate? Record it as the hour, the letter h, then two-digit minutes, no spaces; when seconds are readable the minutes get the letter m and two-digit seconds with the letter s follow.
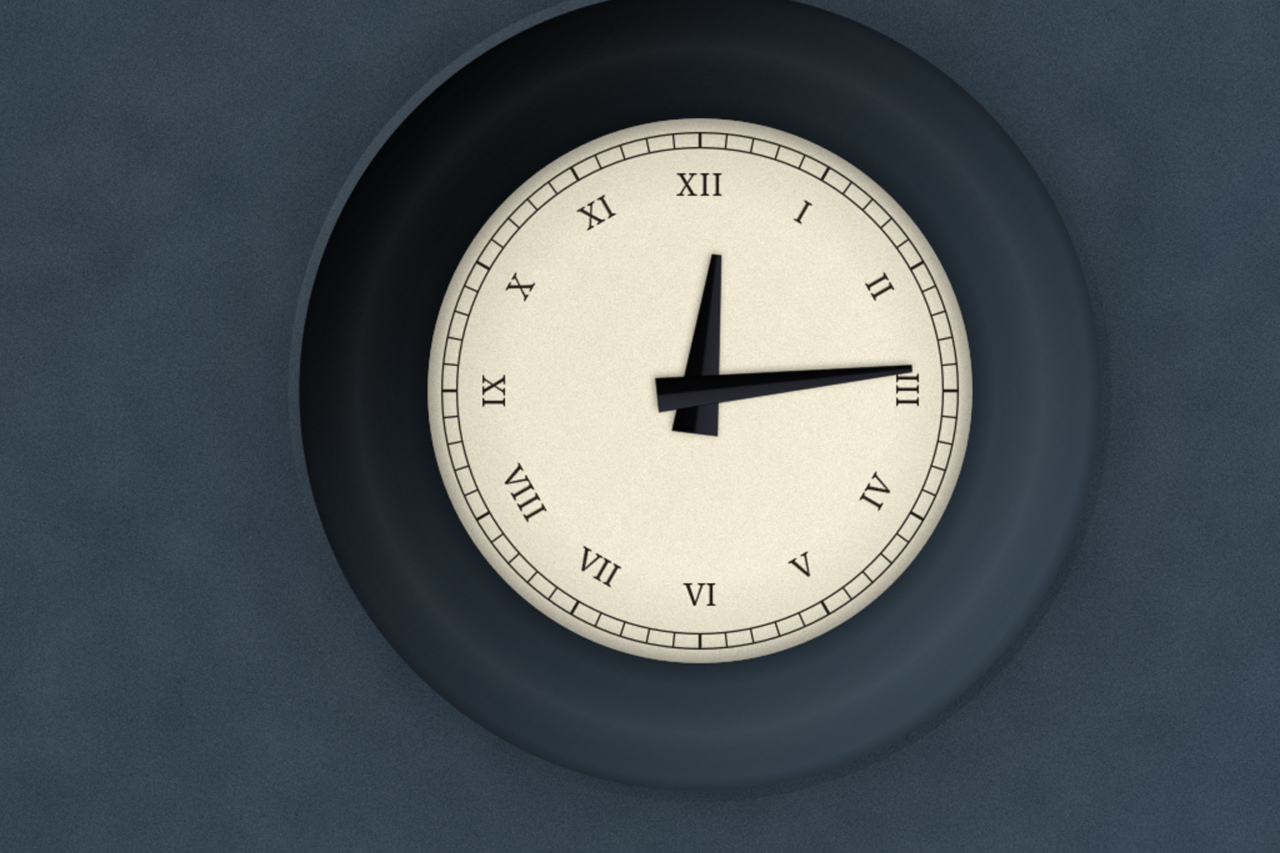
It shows 12h14
